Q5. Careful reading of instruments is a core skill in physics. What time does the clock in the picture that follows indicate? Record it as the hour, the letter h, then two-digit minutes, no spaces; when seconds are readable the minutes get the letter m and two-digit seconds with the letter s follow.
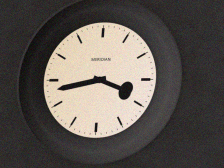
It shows 3h43
